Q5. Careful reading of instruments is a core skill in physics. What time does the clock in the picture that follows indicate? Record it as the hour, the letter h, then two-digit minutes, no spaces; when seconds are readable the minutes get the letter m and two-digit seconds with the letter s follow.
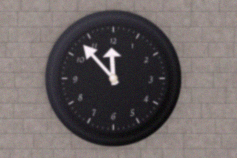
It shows 11h53
